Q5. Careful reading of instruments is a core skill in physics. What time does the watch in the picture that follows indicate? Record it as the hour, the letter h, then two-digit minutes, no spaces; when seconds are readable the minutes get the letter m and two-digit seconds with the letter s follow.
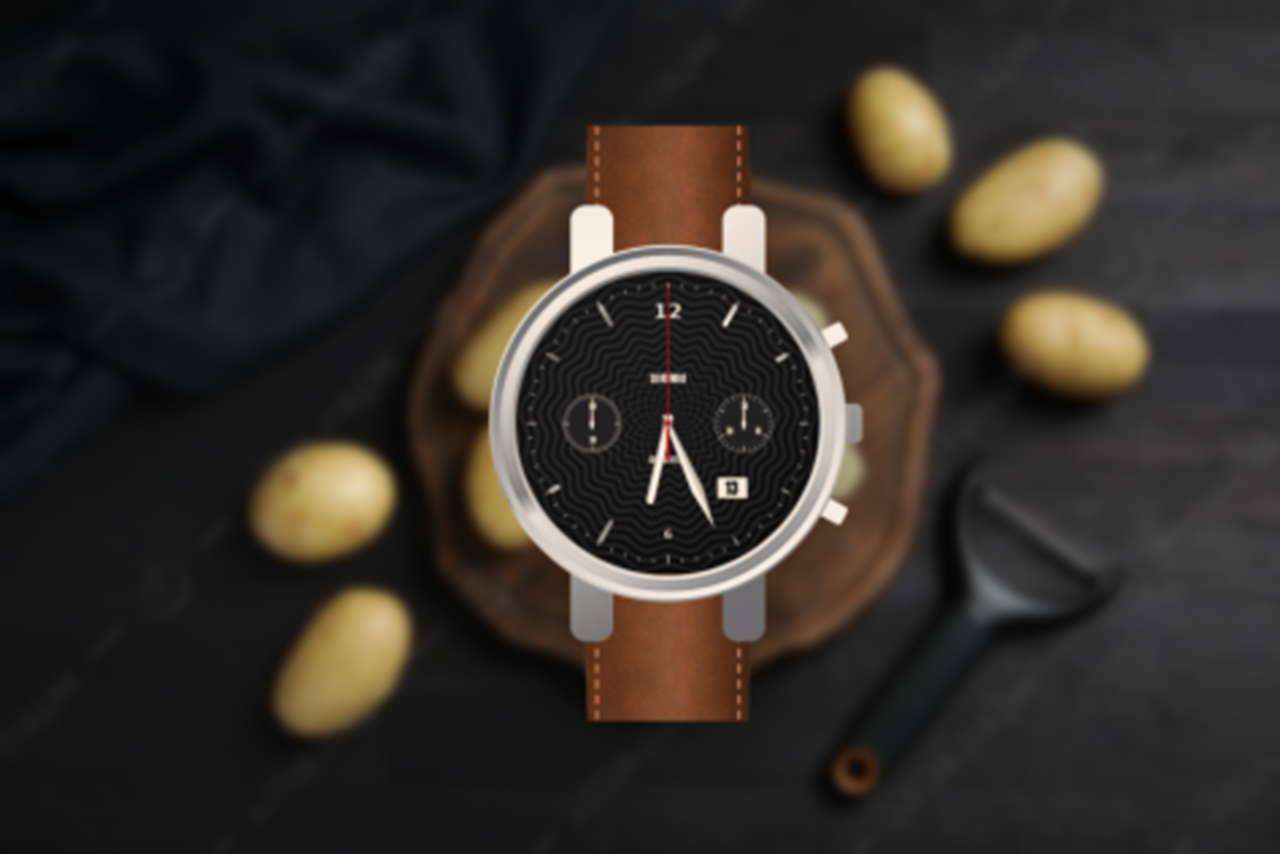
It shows 6h26
